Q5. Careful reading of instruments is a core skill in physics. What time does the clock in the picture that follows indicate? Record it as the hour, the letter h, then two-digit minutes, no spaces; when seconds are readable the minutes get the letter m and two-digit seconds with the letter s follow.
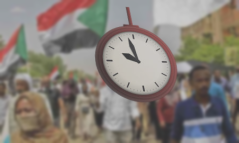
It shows 9h58
